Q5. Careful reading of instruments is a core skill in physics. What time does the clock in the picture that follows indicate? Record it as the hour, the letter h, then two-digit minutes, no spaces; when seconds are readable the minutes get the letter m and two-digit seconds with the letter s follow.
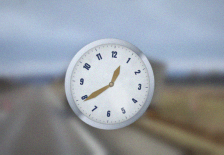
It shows 12h39
